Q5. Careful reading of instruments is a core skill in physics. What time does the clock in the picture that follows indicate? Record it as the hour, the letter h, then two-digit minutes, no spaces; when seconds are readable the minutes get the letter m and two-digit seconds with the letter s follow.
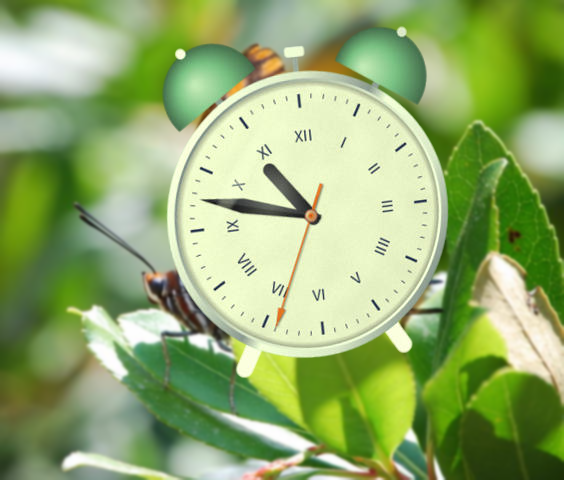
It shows 10h47m34s
